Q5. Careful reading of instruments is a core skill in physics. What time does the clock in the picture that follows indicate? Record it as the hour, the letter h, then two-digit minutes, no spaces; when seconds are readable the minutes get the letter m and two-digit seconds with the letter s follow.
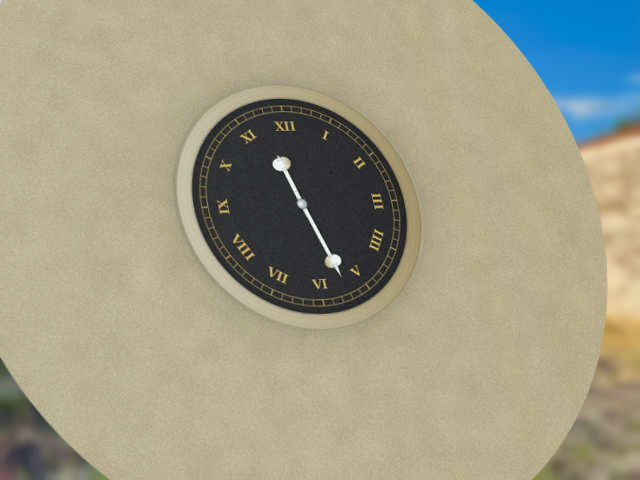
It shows 11h27
